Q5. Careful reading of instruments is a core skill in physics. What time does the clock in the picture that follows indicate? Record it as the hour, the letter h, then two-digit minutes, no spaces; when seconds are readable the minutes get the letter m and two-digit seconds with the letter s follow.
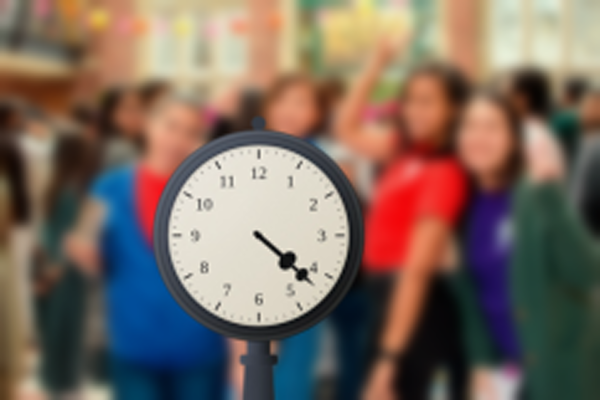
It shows 4h22
